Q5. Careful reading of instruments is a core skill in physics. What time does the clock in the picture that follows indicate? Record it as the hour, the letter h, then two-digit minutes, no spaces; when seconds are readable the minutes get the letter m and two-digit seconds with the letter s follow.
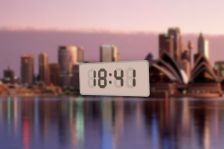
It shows 18h41
